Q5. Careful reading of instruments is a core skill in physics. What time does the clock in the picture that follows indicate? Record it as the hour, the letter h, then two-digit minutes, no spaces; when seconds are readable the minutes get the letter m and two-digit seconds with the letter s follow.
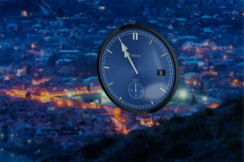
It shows 10h55
